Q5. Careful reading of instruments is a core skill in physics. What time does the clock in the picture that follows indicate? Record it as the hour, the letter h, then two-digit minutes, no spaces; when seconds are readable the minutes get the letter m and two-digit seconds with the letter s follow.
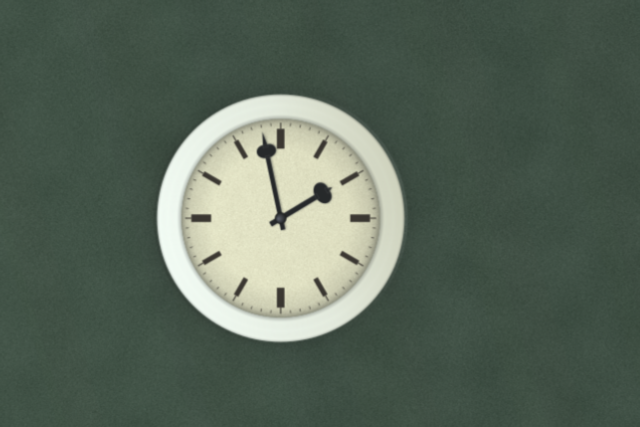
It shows 1h58
